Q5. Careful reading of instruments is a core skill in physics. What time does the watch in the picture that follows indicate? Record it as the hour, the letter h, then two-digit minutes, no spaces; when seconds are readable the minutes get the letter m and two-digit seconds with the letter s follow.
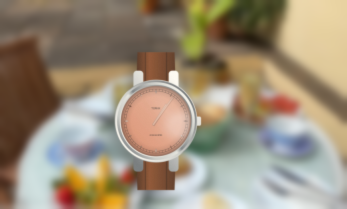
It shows 1h06
